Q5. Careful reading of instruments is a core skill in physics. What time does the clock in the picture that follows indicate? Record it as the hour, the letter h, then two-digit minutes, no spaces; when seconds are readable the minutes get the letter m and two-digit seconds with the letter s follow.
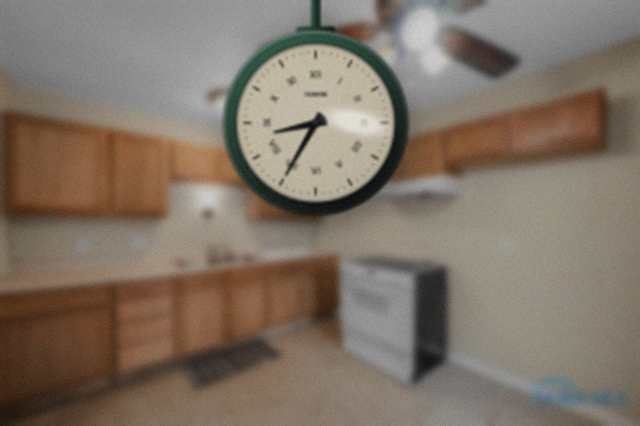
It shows 8h35
